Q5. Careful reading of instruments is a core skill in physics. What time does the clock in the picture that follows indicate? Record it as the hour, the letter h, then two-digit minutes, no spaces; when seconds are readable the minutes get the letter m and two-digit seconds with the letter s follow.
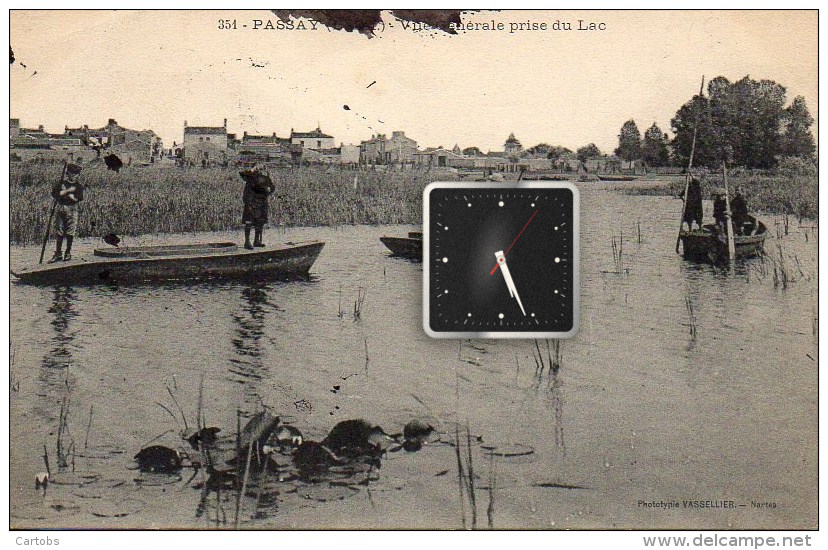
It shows 5h26m06s
